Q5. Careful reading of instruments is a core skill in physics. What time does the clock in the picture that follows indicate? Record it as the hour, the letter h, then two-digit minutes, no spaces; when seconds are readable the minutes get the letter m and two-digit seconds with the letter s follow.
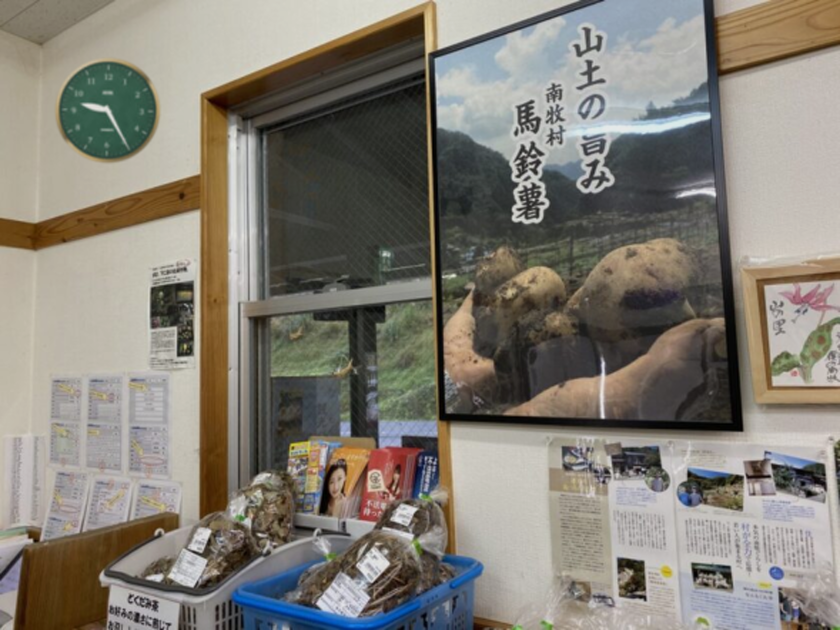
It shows 9h25
